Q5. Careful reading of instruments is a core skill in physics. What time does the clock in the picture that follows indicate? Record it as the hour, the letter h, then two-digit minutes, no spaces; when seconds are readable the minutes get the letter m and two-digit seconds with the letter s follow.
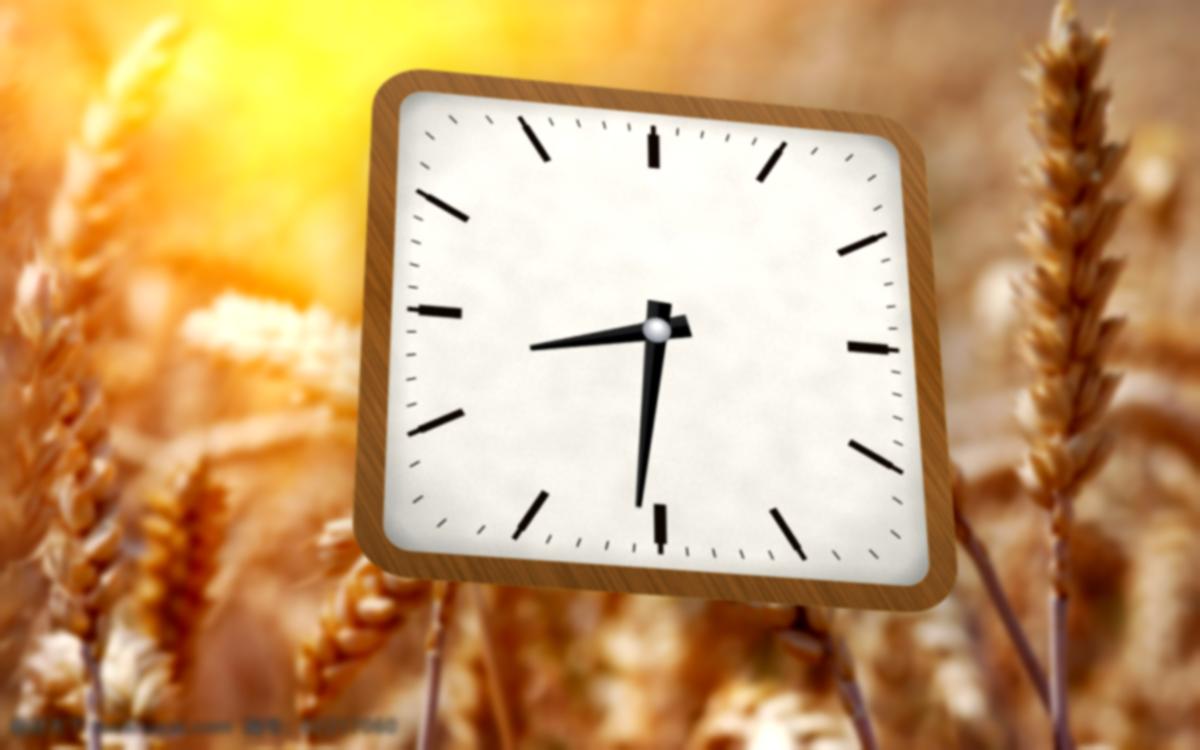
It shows 8h31
